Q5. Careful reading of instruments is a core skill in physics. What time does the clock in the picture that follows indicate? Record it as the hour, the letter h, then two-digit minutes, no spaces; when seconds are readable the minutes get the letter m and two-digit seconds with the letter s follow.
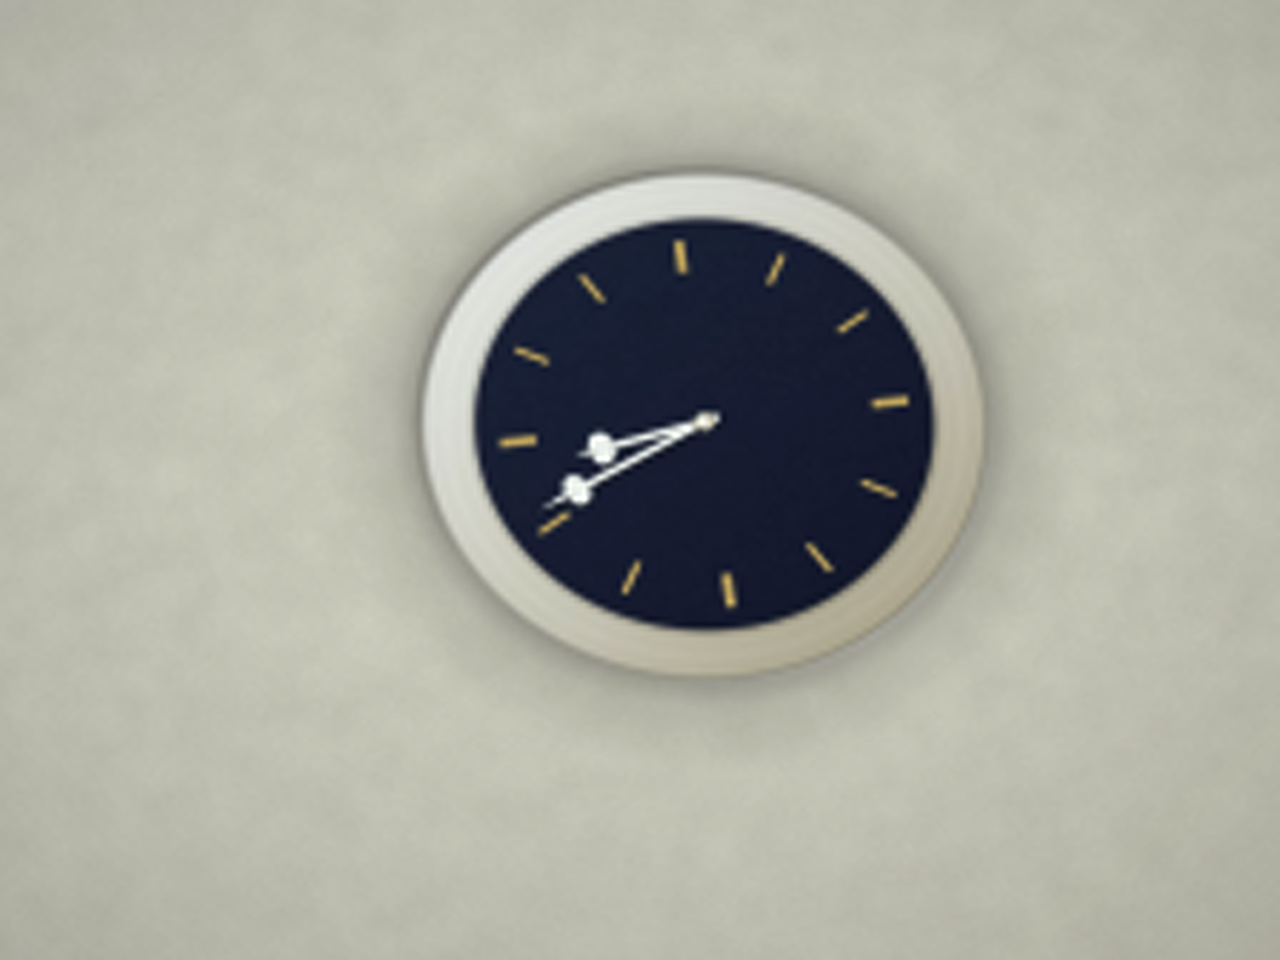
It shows 8h41
